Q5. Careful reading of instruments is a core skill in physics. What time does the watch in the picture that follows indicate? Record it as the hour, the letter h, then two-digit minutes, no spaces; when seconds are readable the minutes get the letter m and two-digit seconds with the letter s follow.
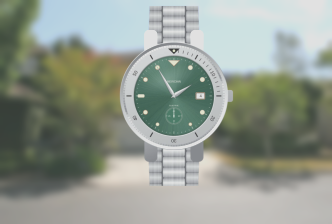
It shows 1h55
